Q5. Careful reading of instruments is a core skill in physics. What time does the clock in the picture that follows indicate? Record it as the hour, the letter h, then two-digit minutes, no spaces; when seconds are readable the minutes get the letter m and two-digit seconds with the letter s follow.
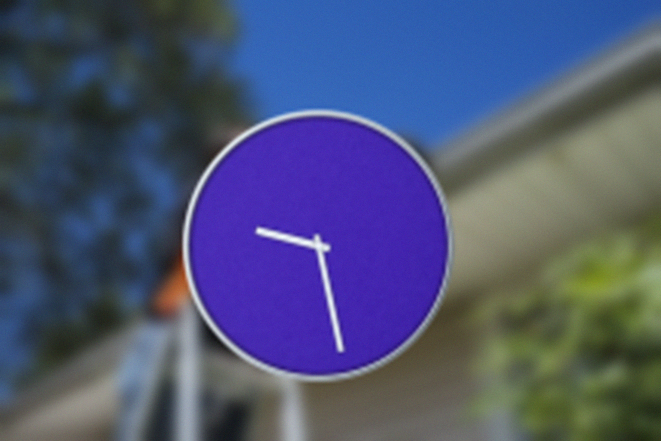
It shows 9h28
